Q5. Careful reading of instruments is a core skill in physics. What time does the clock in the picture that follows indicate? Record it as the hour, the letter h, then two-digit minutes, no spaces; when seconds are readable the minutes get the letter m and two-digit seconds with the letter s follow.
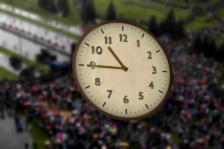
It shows 10h45
